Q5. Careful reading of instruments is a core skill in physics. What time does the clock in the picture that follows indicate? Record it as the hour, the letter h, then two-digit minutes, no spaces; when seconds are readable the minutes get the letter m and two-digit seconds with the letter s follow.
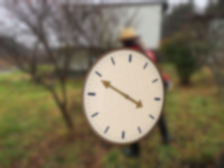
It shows 3h49
